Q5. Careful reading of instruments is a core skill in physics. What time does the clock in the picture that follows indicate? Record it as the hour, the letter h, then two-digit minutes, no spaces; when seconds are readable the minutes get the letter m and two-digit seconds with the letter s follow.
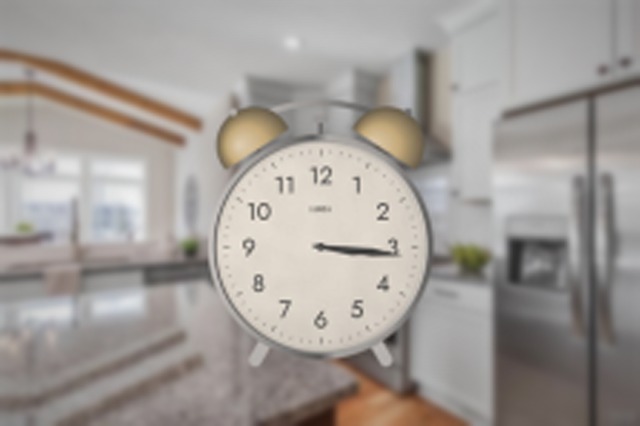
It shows 3h16
